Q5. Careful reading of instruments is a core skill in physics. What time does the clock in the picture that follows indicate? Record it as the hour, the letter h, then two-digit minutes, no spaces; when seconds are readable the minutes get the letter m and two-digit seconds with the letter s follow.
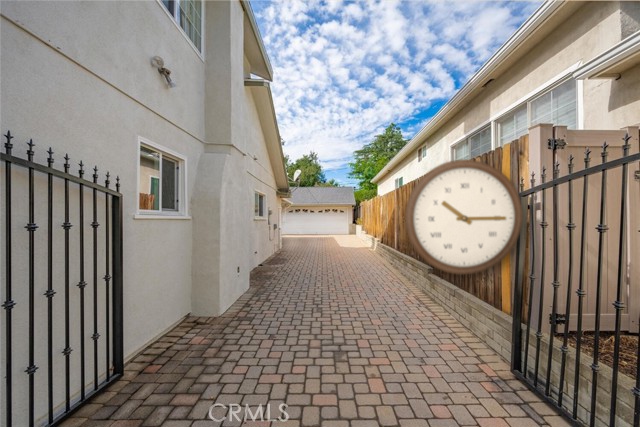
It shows 10h15
